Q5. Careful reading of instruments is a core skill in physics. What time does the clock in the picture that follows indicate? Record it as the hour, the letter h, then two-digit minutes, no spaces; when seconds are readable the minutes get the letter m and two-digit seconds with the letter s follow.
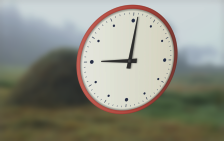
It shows 9h01
